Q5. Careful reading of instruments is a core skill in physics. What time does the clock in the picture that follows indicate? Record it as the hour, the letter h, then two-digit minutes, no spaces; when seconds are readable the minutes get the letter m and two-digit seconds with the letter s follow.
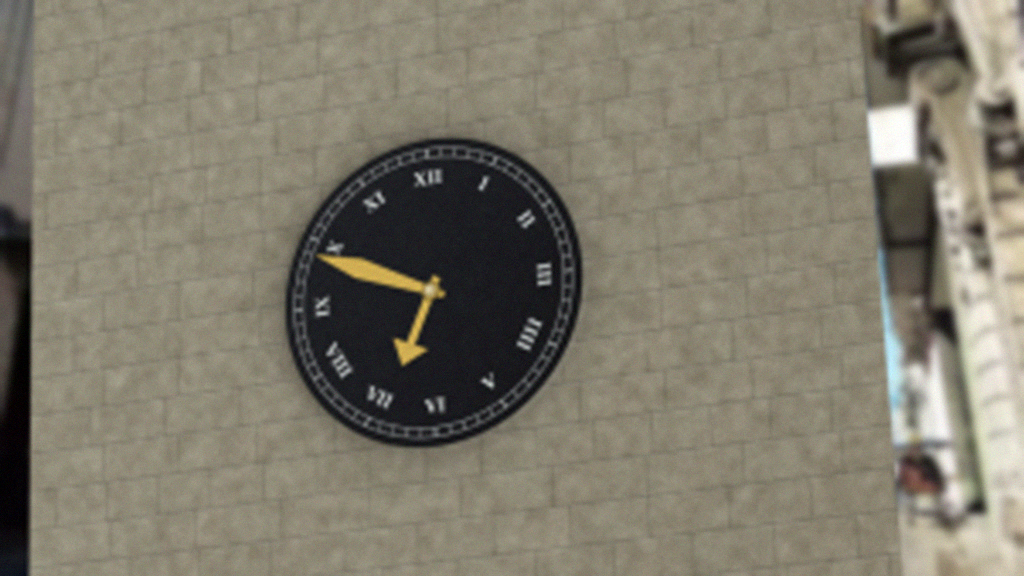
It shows 6h49
